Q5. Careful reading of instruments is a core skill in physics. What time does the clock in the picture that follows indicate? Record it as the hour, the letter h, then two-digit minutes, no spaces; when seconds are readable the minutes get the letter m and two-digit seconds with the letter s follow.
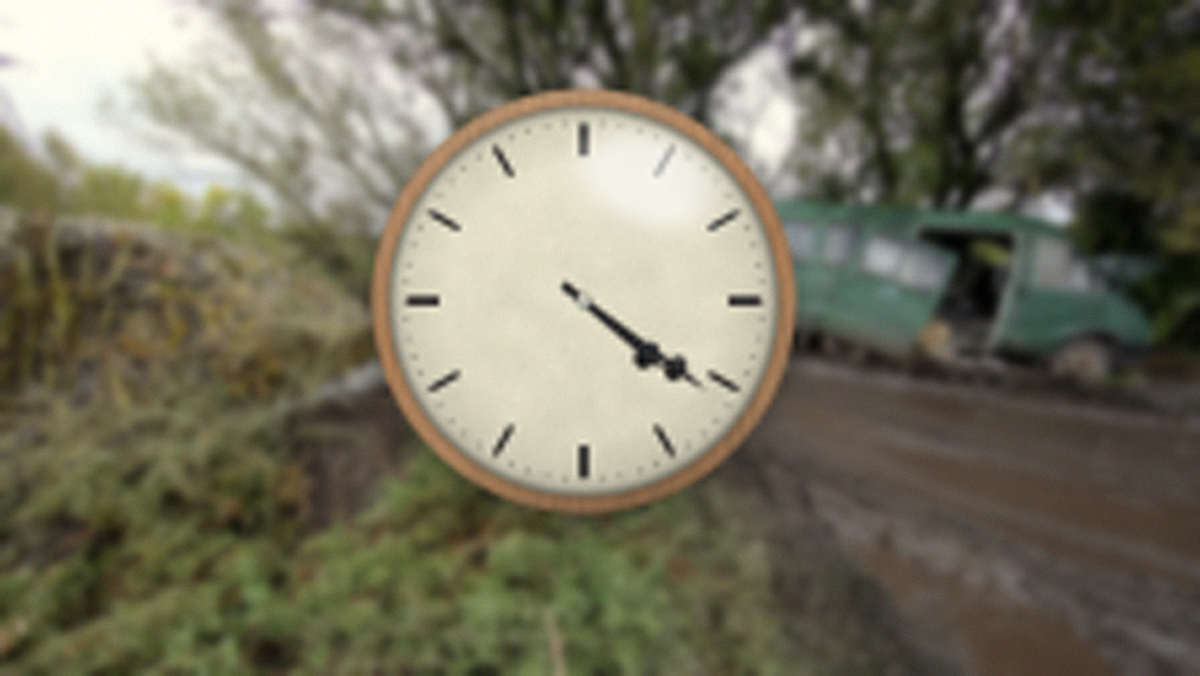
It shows 4h21
